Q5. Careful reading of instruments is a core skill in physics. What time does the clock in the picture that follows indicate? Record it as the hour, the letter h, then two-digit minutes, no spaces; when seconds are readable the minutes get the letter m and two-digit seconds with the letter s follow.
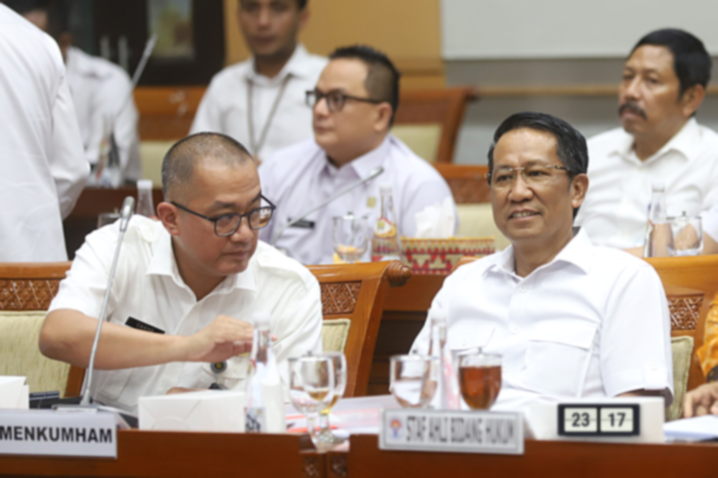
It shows 23h17
